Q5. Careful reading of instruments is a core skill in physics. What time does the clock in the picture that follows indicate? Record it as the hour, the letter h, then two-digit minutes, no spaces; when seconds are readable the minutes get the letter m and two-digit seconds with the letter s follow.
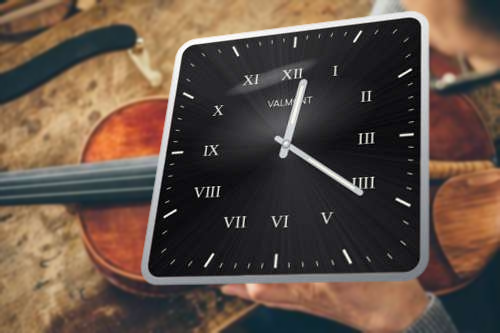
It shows 12h21
